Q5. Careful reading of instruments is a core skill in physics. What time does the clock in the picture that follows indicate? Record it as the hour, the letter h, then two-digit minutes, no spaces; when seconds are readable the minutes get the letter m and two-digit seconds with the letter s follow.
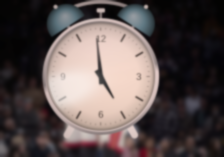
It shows 4h59
